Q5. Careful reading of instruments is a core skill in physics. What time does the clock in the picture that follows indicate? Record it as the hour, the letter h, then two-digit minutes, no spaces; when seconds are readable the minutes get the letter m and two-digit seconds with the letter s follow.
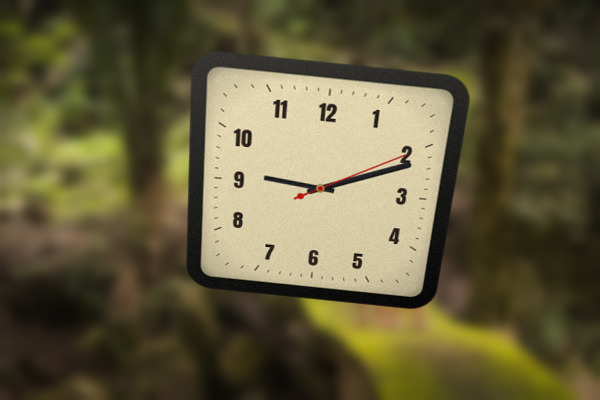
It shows 9h11m10s
